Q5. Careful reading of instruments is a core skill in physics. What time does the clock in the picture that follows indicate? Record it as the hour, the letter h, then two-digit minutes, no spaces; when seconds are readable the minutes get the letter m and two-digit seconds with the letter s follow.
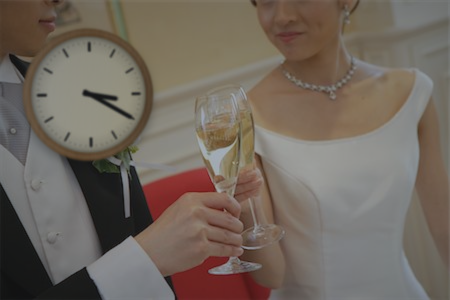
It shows 3h20
